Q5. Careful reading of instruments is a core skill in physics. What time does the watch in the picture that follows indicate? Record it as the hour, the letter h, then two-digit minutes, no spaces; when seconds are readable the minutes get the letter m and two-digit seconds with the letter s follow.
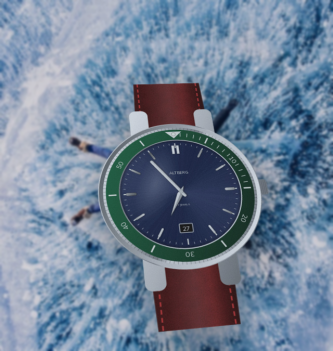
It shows 6h54
